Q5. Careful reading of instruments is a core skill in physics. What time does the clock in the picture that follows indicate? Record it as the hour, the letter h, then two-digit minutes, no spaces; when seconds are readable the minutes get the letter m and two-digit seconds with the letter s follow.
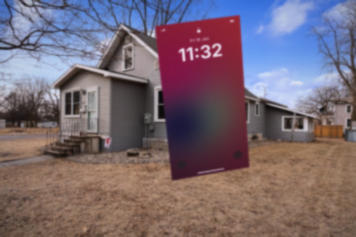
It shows 11h32
